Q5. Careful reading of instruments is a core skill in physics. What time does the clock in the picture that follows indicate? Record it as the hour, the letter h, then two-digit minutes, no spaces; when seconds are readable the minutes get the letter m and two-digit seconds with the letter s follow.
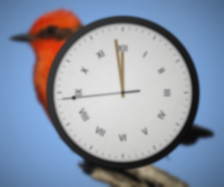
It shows 11h58m44s
